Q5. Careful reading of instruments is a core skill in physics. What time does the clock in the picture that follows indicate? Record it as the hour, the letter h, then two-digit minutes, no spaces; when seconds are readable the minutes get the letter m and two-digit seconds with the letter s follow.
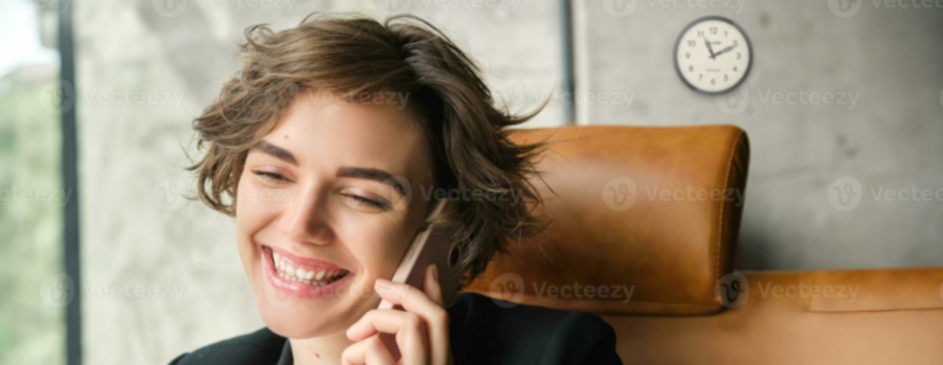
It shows 11h11
